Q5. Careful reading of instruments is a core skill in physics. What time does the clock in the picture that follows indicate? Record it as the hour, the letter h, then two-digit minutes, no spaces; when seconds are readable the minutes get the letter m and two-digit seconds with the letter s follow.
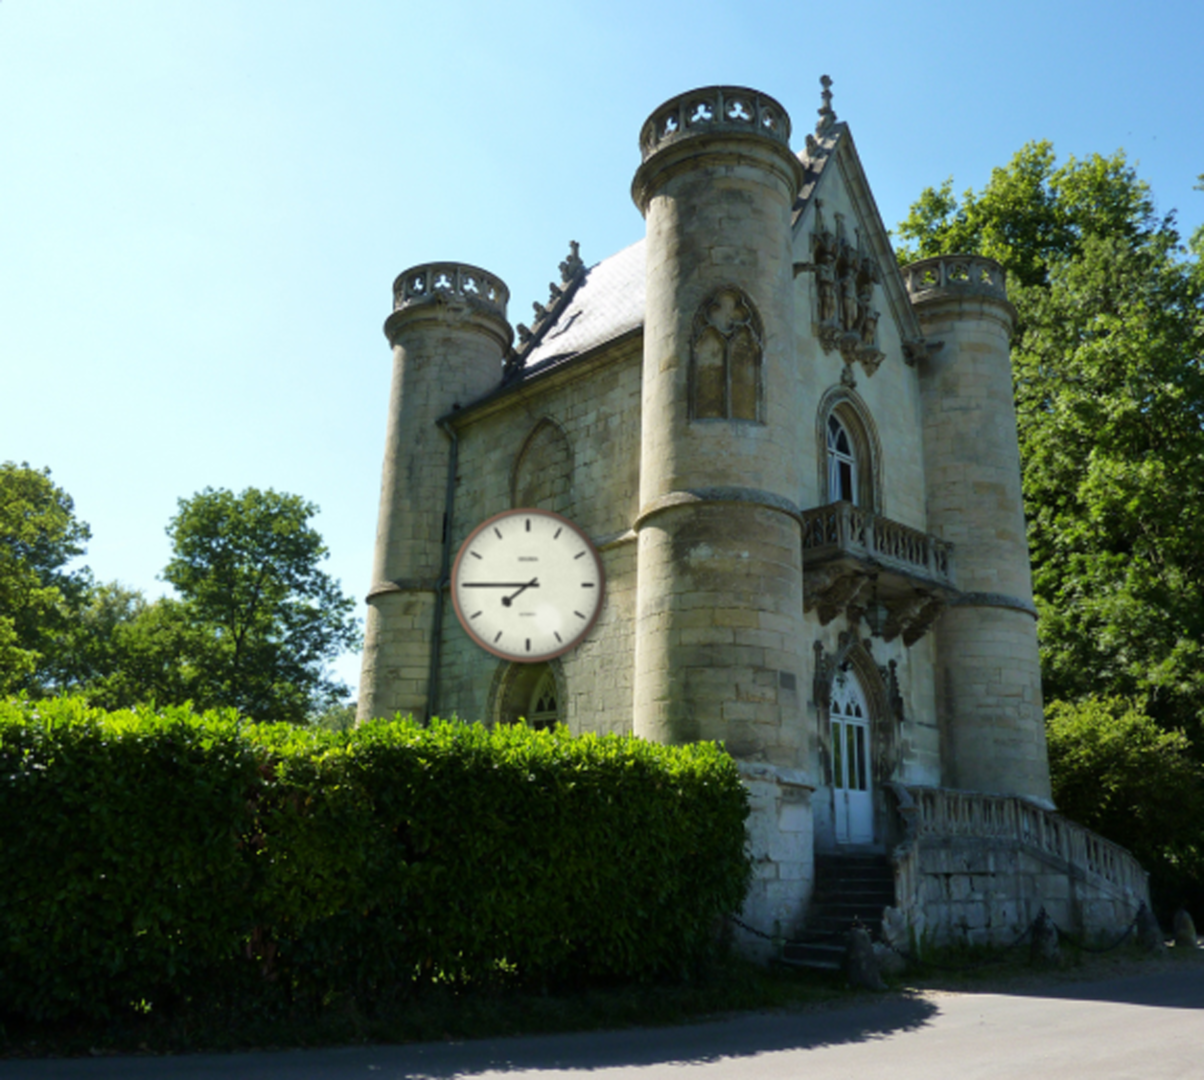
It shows 7h45
